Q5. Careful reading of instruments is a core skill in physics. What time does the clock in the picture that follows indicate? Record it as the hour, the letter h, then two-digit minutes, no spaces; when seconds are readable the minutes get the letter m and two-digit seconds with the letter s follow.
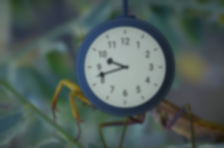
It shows 9h42
